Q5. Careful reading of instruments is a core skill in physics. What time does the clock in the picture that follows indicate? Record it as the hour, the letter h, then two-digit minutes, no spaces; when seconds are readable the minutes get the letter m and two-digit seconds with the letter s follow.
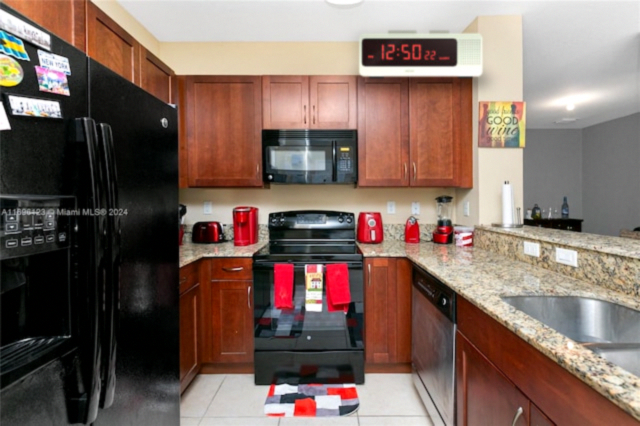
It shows 12h50
